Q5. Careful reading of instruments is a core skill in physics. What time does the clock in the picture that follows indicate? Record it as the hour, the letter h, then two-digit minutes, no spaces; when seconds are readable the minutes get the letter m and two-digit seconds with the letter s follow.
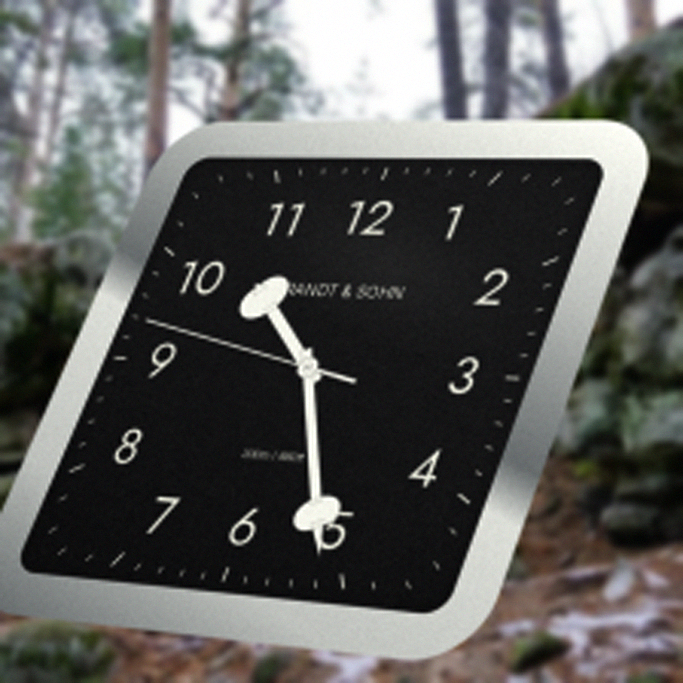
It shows 10h25m47s
